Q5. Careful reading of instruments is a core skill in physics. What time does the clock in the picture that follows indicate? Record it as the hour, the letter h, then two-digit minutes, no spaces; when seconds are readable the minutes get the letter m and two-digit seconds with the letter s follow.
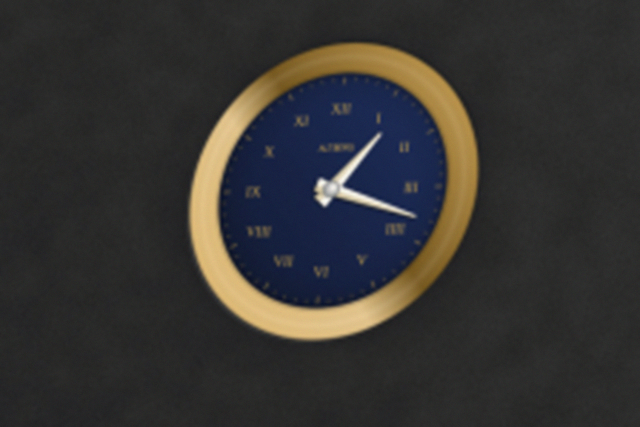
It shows 1h18
